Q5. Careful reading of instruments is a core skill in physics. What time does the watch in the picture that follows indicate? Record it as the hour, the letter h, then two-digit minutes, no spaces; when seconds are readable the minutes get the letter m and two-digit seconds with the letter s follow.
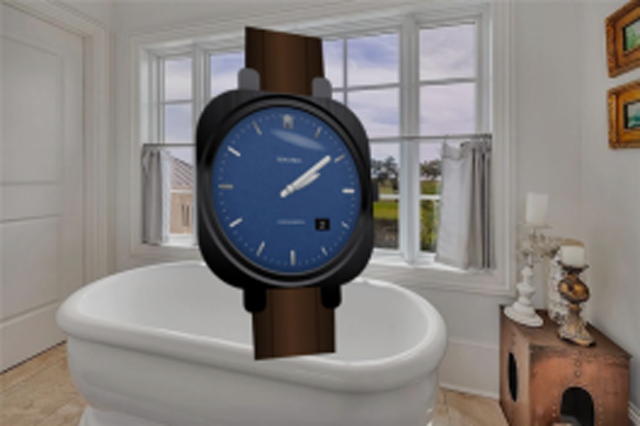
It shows 2h09
